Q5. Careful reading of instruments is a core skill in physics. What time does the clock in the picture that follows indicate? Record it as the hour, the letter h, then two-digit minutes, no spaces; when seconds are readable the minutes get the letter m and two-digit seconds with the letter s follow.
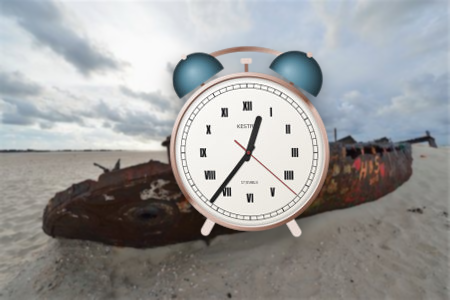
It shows 12h36m22s
